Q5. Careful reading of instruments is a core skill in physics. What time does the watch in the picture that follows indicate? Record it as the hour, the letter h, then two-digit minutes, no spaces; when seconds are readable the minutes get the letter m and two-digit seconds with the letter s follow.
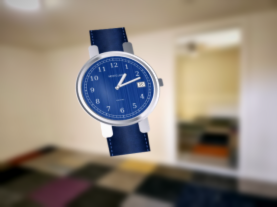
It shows 1h12
